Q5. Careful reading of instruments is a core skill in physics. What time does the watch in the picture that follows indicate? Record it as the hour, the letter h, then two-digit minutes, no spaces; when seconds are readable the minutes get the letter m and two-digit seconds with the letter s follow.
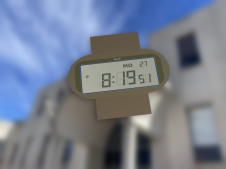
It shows 8h19m51s
